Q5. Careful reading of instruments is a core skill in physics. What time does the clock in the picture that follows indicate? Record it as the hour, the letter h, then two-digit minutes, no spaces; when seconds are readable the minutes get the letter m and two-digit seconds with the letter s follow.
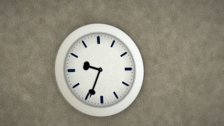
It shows 9h34
